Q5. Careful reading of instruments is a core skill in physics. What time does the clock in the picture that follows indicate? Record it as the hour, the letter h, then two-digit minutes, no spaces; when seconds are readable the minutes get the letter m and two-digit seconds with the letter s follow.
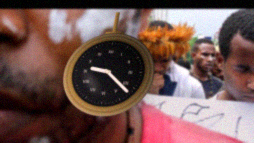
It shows 9h22
